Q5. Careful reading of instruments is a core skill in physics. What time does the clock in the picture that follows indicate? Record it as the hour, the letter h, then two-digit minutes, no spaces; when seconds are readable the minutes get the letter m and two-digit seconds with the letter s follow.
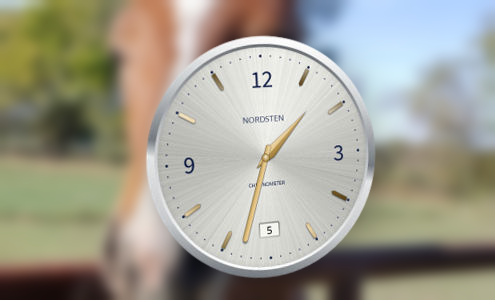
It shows 1h33
